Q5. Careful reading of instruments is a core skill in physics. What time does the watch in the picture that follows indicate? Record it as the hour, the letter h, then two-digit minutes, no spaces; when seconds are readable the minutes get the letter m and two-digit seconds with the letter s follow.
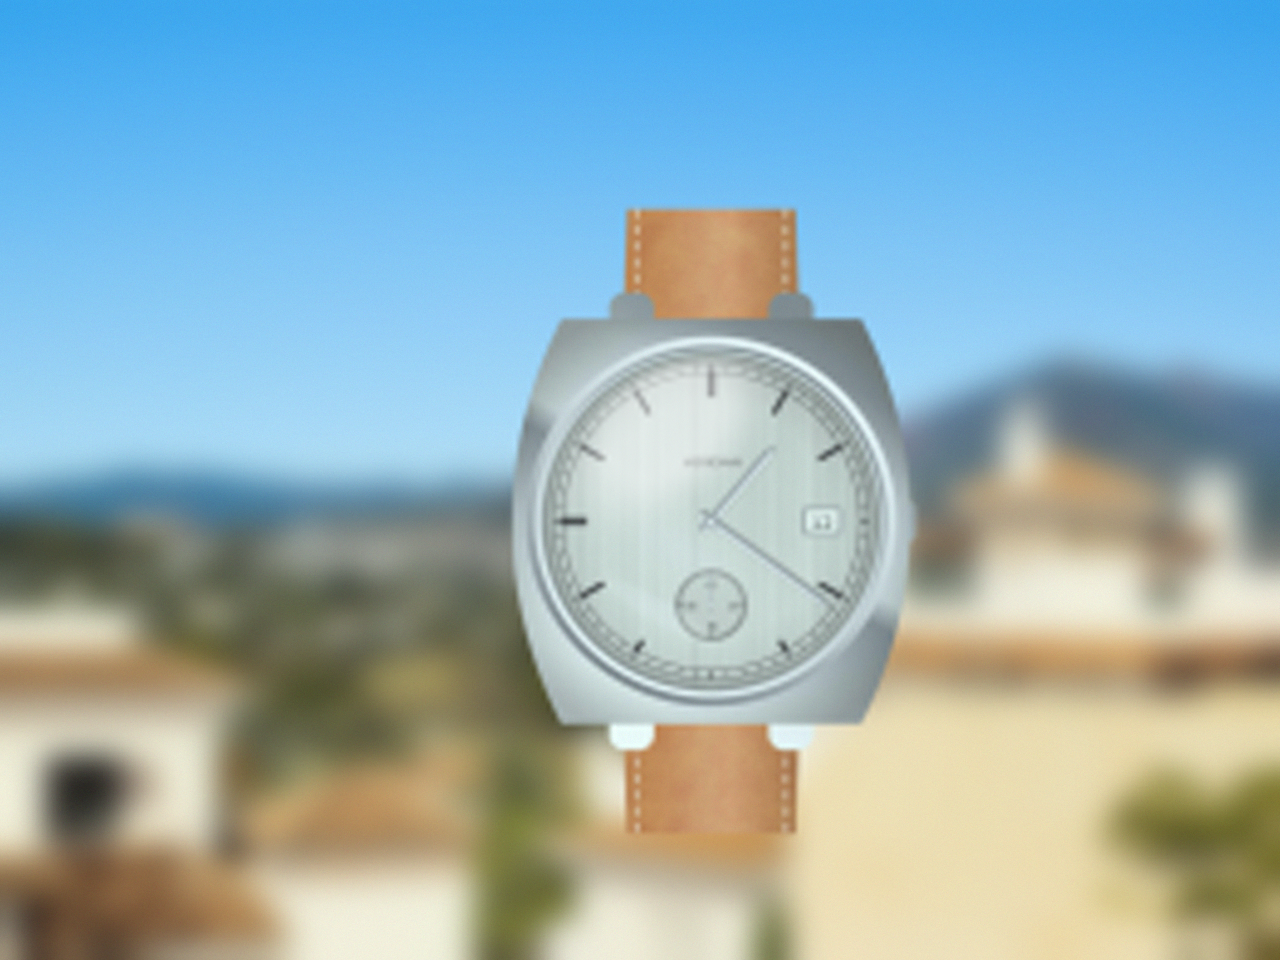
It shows 1h21
